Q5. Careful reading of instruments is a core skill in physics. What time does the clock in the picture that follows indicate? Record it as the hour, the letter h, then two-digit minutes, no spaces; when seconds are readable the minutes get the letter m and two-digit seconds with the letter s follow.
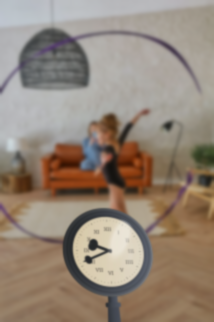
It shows 9h41
